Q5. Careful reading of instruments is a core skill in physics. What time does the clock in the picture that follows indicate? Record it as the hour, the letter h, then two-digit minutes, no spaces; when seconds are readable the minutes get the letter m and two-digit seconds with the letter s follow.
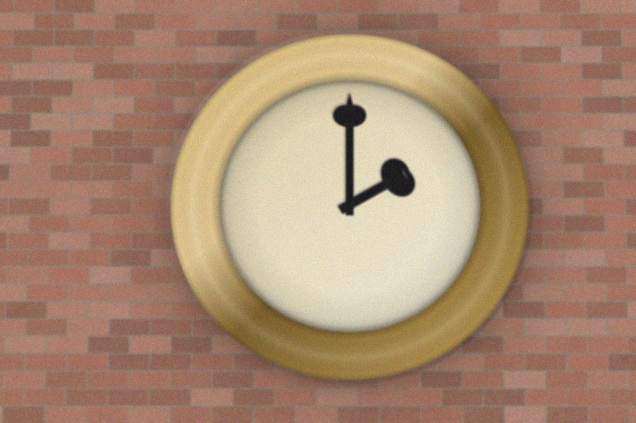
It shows 2h00
